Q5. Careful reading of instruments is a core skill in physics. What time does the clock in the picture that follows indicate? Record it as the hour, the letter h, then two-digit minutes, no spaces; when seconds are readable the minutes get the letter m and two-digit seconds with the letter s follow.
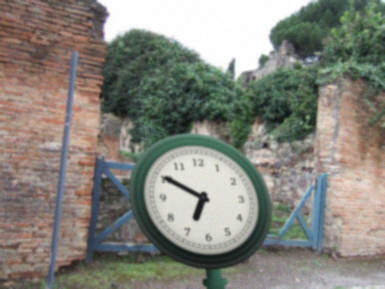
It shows 6h50
